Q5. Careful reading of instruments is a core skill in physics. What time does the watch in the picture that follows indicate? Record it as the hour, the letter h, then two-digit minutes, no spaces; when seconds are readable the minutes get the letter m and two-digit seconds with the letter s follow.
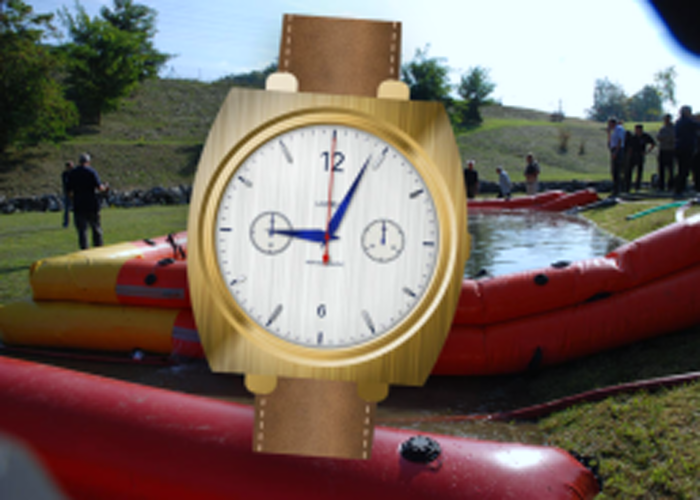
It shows 9h04
